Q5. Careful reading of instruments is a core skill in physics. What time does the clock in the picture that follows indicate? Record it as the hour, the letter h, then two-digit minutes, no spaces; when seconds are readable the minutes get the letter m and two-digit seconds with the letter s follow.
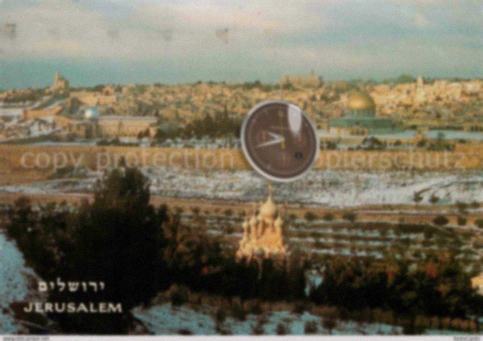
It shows 9h42
